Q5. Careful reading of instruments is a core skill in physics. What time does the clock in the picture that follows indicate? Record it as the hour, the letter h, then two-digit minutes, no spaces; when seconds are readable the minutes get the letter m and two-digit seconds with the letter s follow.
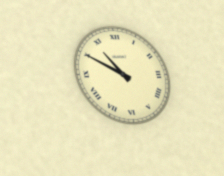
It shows 10h50
